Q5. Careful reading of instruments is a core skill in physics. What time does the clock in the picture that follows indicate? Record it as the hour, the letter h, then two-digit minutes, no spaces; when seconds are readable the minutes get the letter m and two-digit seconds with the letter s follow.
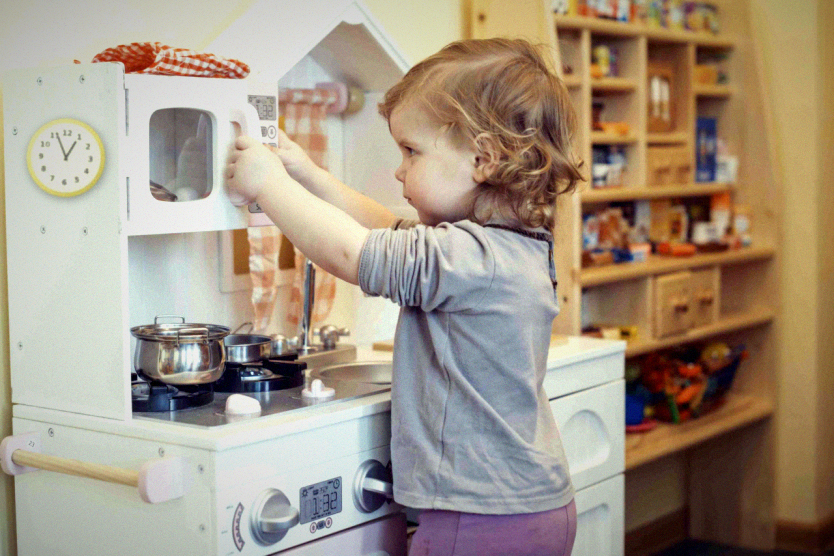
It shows 12h56
